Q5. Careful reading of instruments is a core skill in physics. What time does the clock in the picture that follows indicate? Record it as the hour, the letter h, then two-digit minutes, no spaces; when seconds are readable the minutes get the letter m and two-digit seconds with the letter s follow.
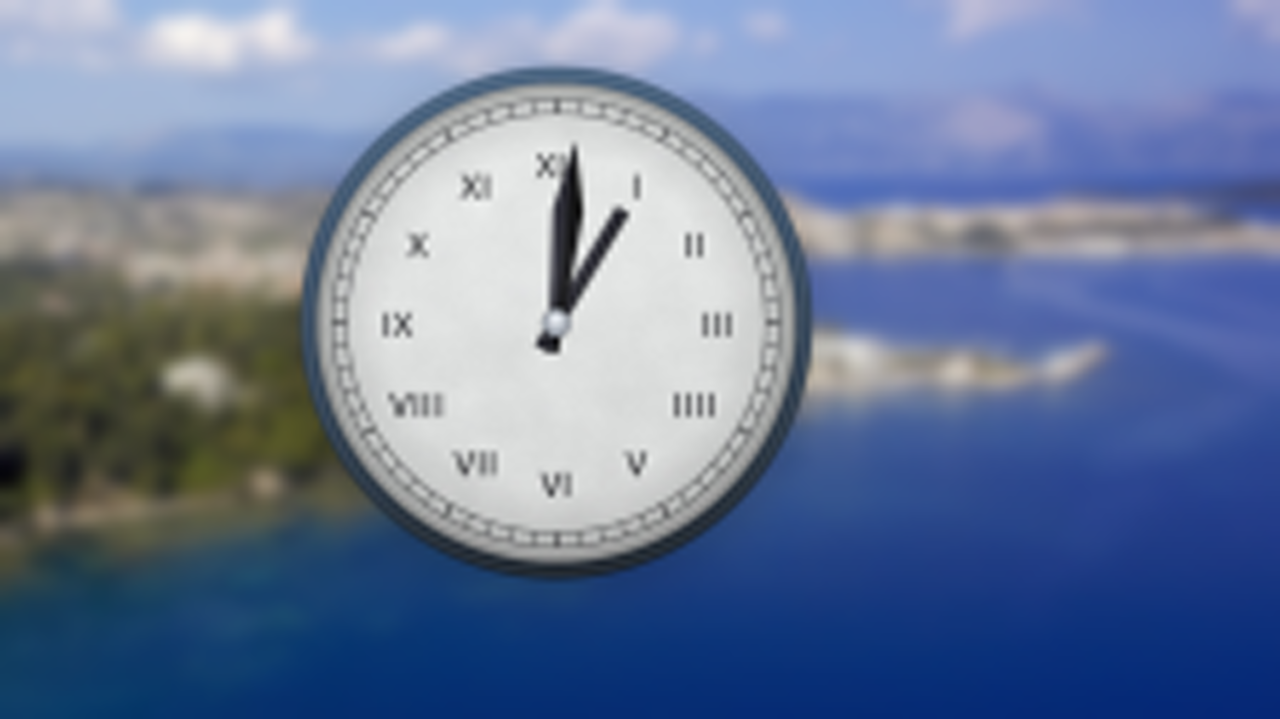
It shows 1h01
